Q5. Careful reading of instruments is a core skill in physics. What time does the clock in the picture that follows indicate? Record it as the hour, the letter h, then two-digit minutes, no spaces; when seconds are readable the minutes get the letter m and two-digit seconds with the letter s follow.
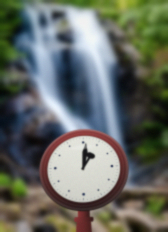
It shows 1h01
